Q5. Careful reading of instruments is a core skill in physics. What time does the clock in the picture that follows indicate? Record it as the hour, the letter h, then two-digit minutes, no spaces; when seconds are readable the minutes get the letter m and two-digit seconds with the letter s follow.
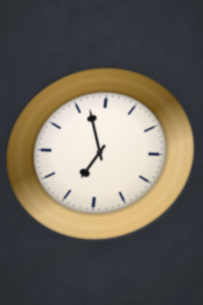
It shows 6h57
